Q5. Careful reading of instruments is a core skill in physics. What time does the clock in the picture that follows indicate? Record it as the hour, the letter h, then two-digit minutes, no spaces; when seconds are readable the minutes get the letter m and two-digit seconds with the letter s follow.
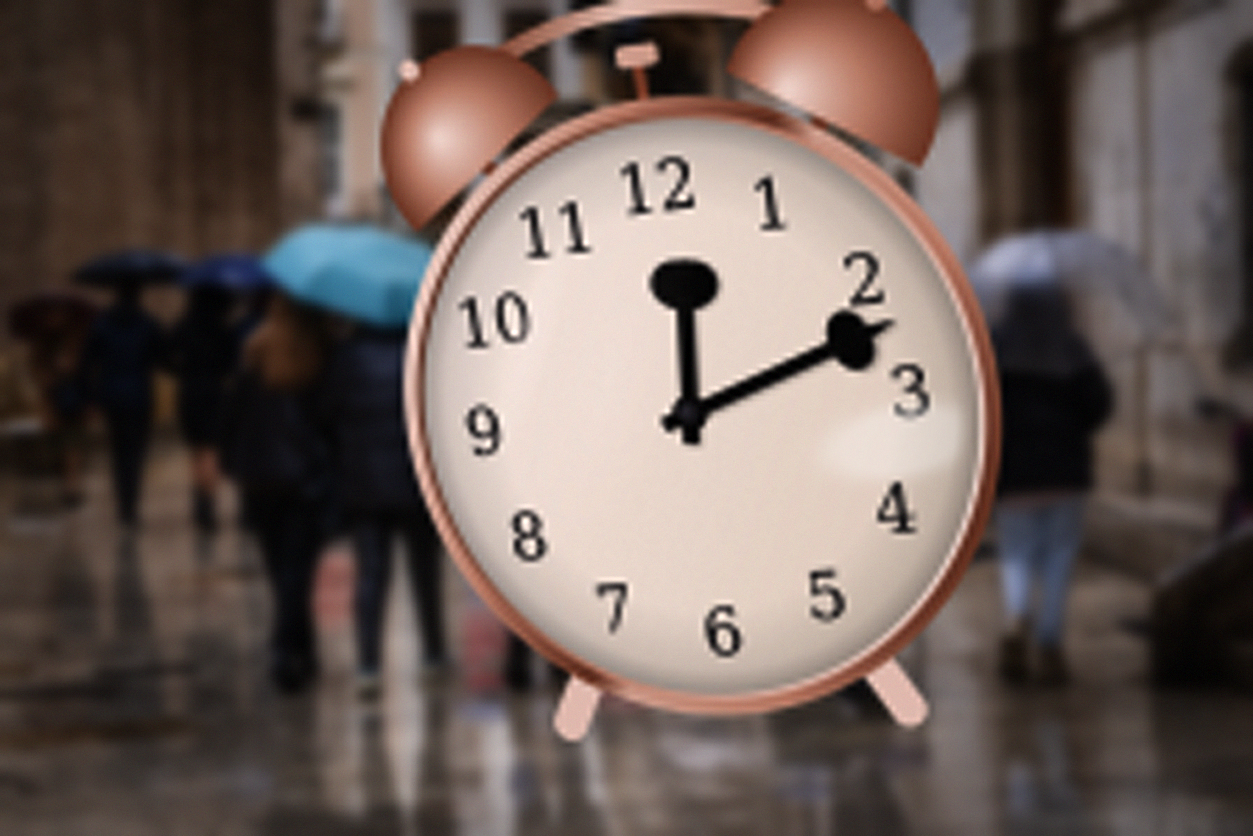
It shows 12h12
